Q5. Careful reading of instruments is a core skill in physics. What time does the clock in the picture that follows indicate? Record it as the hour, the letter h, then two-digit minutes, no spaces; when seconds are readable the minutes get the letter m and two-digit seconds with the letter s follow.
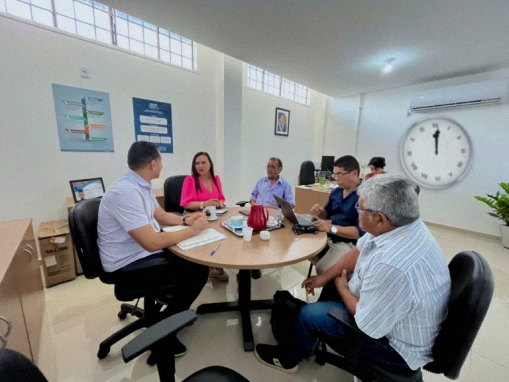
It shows 12h01
